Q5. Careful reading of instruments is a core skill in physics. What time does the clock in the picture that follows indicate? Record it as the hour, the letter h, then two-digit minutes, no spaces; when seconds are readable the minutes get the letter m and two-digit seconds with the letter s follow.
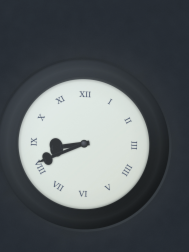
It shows 8h41
